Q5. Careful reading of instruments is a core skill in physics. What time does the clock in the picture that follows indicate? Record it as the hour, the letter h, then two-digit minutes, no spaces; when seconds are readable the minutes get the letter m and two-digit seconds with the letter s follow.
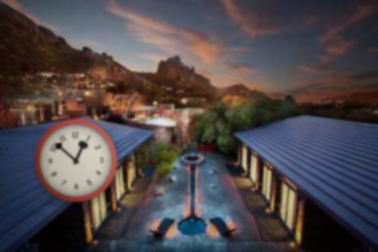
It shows 12h52
